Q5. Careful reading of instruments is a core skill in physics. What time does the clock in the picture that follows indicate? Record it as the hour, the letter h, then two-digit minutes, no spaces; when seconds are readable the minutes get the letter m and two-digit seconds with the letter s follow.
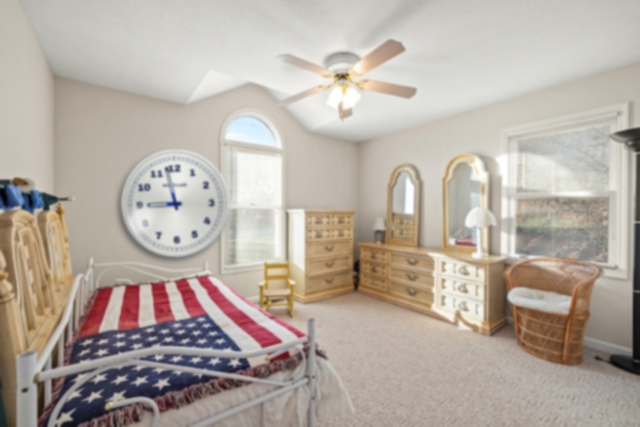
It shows 8h58
